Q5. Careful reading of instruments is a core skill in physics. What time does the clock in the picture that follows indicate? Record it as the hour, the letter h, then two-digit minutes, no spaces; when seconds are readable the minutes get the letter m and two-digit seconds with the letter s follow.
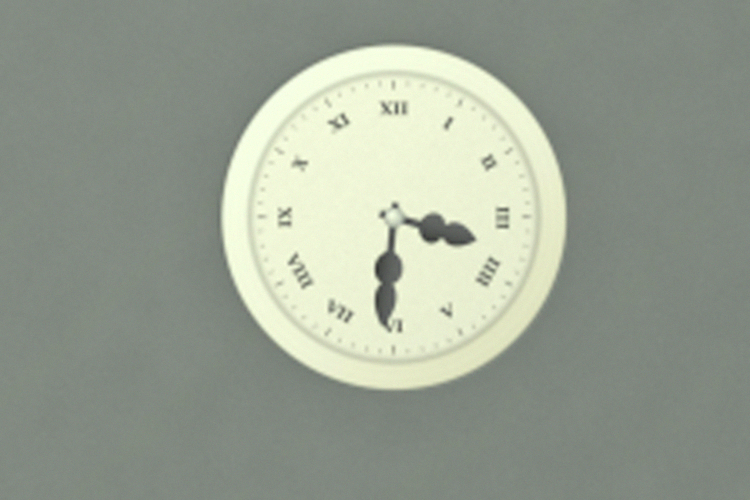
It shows 3h31
